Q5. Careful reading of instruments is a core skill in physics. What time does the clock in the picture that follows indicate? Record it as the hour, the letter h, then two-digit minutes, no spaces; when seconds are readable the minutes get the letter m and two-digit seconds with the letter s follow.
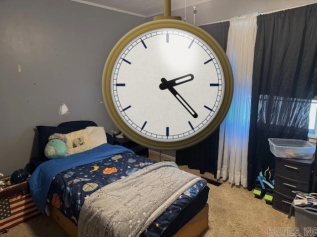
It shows 2h23
